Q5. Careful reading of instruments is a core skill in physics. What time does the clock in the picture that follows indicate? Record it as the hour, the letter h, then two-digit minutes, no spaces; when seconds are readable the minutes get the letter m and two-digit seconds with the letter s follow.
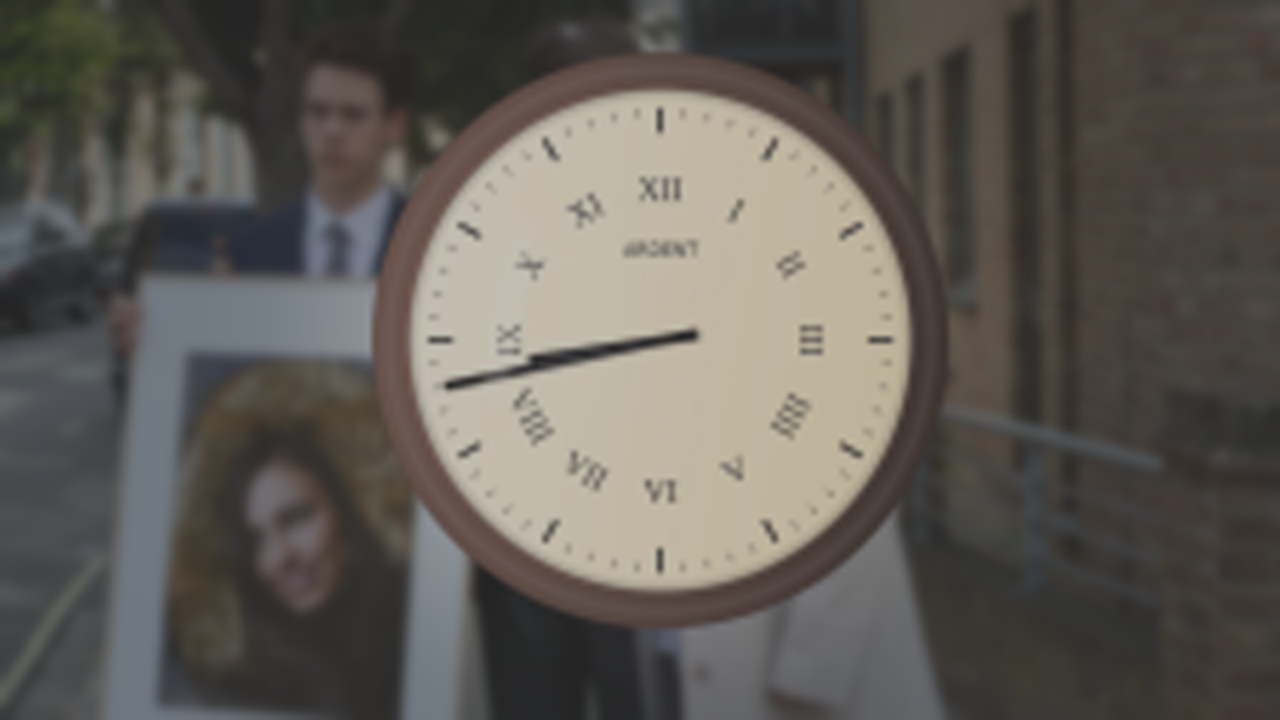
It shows 8h43
